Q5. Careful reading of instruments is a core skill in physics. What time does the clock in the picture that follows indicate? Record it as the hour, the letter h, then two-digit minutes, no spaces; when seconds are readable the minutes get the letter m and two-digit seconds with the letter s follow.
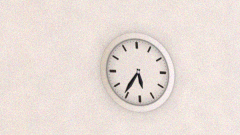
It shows 5h36
